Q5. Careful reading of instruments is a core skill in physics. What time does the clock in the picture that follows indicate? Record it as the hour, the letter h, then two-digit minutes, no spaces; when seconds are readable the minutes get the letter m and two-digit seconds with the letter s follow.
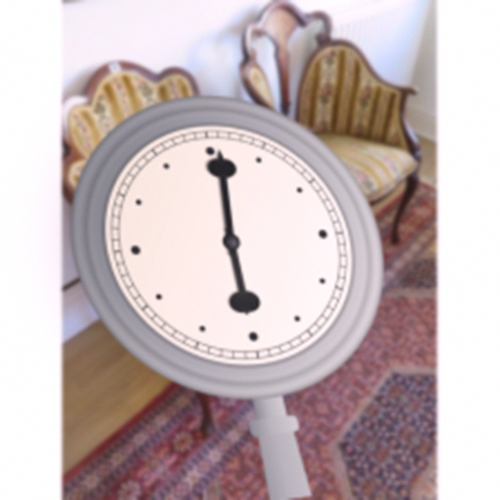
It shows 6h01
